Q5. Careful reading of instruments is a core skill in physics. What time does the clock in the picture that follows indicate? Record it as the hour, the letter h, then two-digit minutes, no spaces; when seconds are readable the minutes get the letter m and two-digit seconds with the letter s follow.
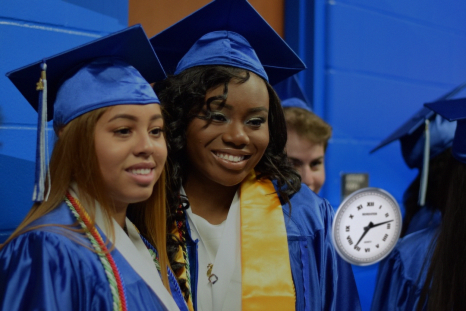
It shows 7h13
